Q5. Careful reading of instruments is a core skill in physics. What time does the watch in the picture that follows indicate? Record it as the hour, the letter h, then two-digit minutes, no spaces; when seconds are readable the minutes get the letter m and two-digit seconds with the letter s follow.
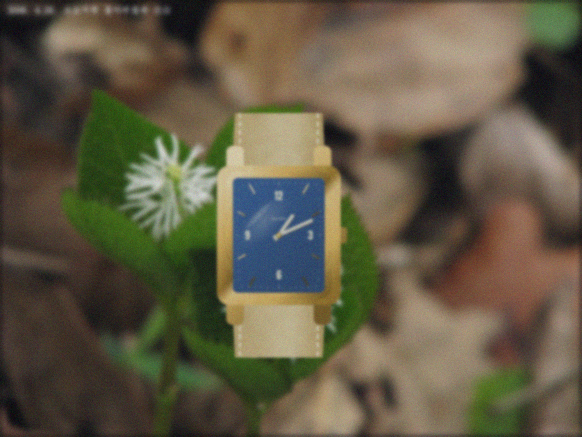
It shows 1h11
